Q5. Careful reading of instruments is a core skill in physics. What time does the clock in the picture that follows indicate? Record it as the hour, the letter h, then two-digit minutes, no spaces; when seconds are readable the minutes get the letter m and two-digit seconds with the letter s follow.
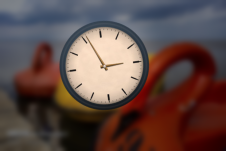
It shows 2h56
